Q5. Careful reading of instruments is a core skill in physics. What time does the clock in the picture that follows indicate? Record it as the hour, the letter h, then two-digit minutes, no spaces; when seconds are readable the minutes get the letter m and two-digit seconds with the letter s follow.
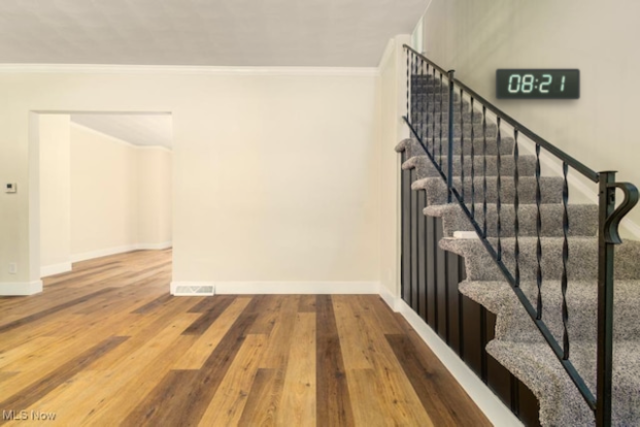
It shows 8h21
